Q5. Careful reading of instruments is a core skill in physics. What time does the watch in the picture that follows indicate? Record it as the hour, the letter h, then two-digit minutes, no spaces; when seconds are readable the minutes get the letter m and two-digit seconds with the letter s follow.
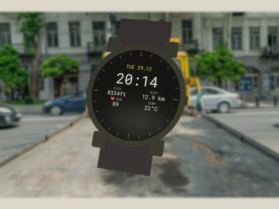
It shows 20h14
